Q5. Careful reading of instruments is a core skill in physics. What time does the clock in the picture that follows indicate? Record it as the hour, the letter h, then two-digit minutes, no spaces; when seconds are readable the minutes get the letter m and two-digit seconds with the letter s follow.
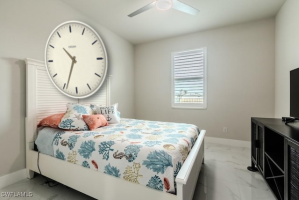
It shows 10h34
